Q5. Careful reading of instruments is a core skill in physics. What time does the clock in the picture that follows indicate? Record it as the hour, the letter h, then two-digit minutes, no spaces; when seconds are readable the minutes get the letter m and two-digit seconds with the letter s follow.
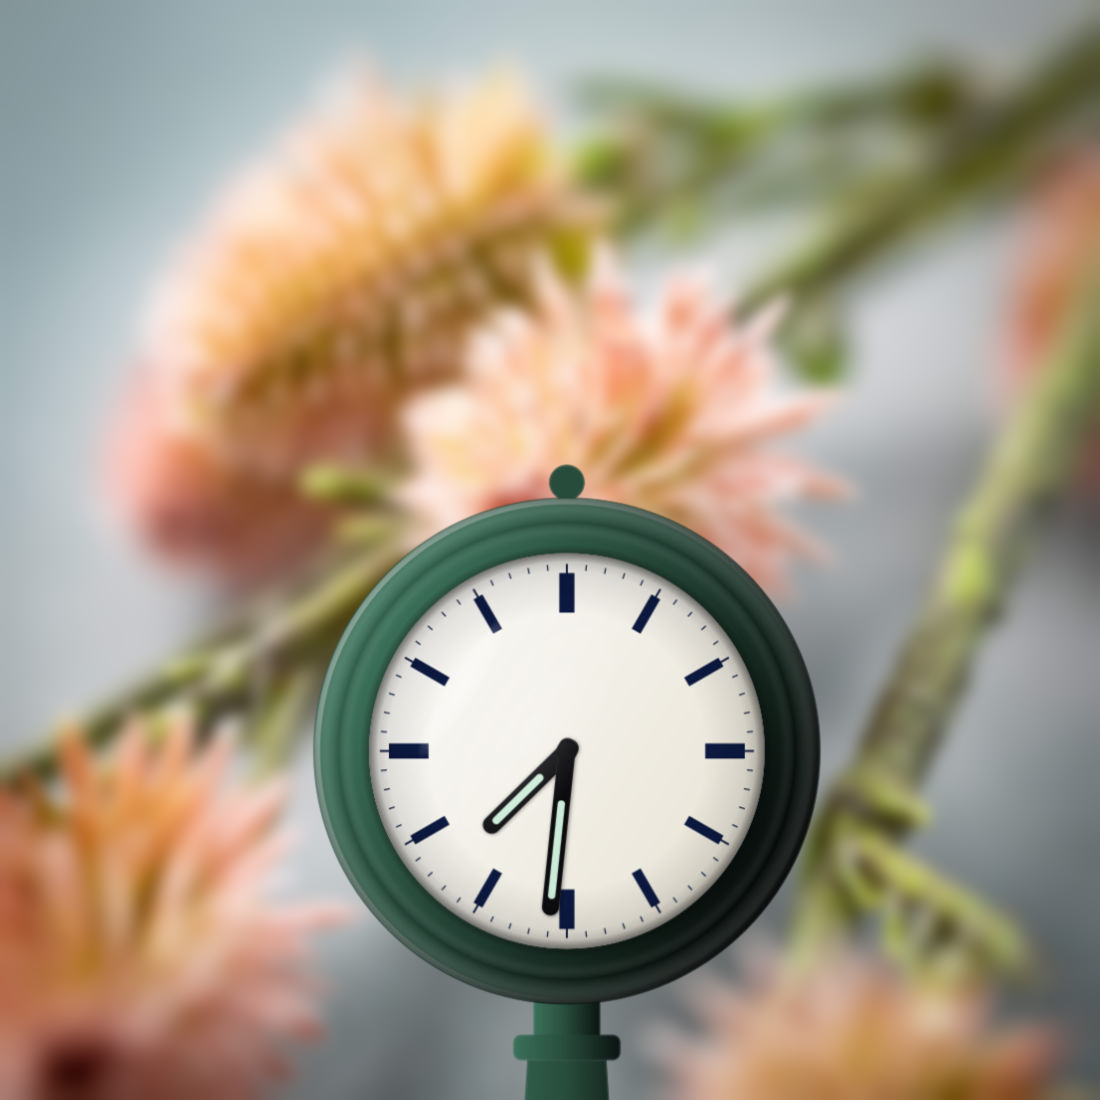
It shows 7h31
